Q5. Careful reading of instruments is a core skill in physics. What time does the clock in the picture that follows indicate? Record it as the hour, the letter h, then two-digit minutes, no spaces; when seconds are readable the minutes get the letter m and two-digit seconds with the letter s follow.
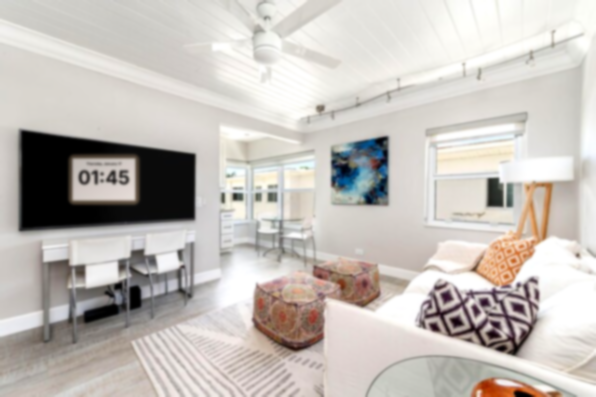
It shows 1h45
